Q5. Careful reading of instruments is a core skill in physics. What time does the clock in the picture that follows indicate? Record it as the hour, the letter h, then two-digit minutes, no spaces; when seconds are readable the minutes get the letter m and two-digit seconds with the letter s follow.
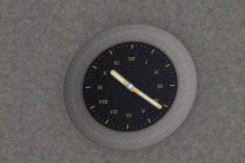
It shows 10h21
